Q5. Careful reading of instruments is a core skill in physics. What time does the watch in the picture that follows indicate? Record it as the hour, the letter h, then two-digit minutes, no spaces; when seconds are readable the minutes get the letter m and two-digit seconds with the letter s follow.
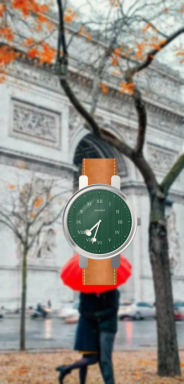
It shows 7h33
